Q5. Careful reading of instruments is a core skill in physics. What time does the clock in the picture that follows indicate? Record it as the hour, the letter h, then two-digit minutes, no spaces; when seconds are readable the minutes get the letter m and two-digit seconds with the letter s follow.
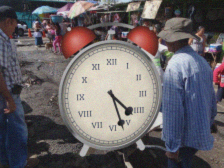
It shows 4h27
